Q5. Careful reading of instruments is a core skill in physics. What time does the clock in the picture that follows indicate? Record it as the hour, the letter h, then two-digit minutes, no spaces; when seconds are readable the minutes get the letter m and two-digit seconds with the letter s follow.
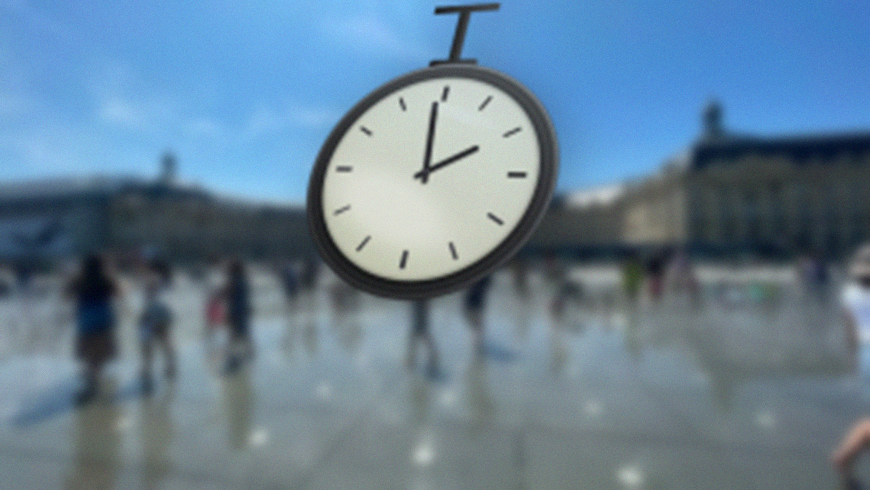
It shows 1h59
